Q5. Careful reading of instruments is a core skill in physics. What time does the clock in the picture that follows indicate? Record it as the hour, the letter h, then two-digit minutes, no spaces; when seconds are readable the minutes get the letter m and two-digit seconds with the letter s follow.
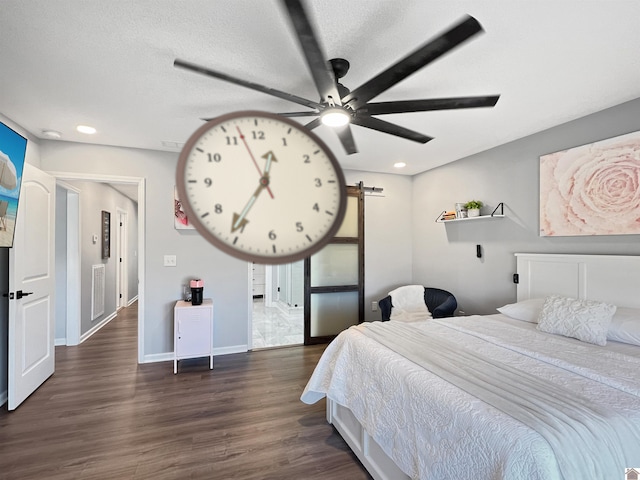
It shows 12h35m57s
